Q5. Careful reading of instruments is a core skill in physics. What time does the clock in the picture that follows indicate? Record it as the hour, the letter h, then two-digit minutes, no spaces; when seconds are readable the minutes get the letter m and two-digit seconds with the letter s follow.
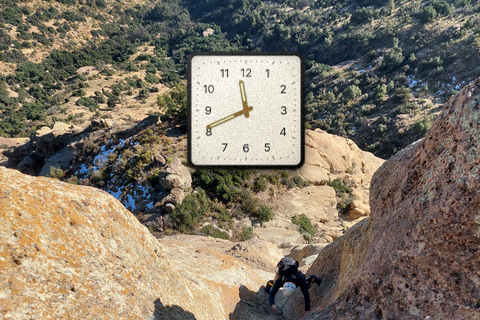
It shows 11h41
